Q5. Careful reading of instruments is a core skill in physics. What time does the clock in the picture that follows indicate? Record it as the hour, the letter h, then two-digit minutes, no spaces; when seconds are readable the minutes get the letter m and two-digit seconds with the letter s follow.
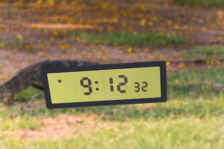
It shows 9h12m32s
